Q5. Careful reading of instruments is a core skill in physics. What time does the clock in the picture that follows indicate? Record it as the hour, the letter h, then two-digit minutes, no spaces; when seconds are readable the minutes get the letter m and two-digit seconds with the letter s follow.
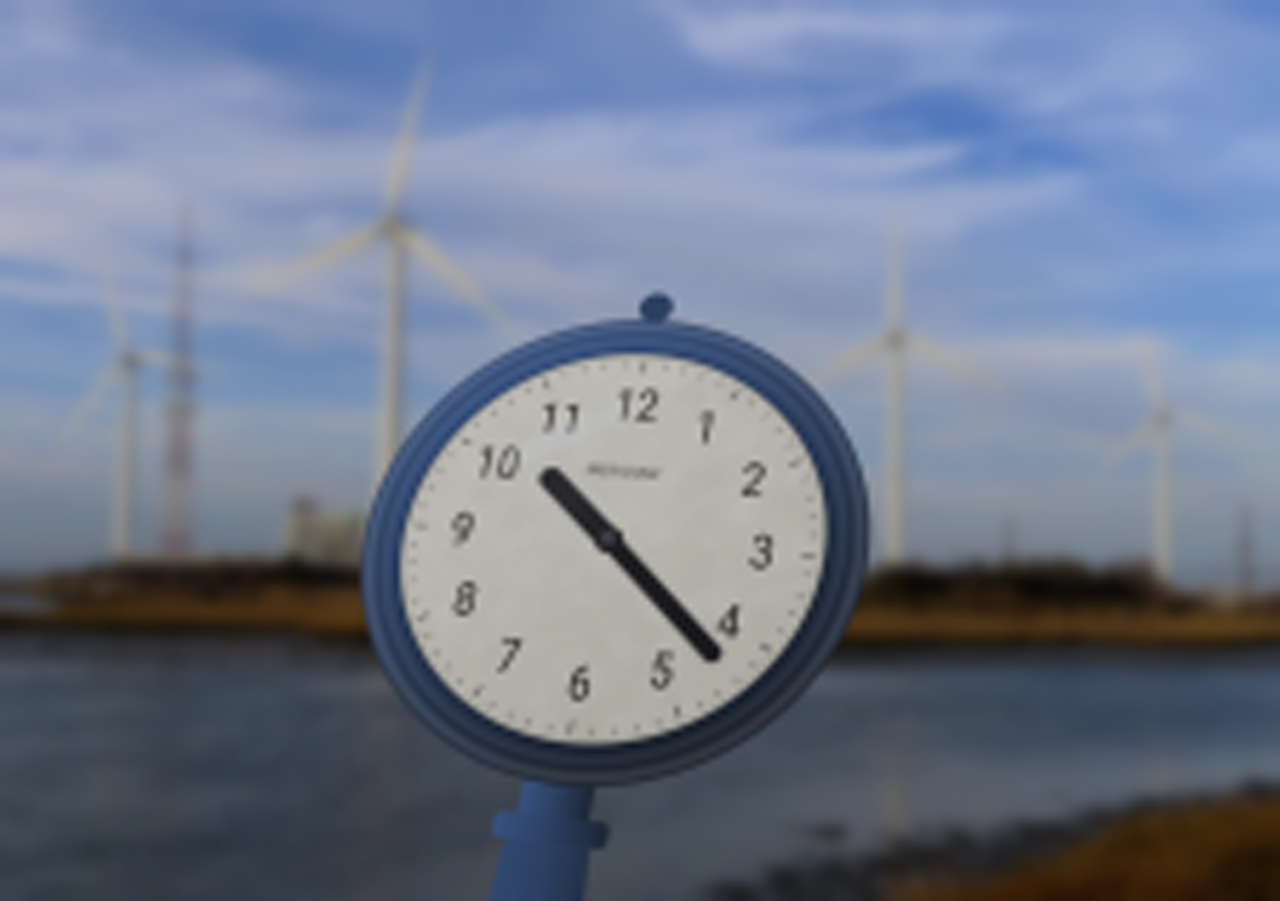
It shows 10h22
